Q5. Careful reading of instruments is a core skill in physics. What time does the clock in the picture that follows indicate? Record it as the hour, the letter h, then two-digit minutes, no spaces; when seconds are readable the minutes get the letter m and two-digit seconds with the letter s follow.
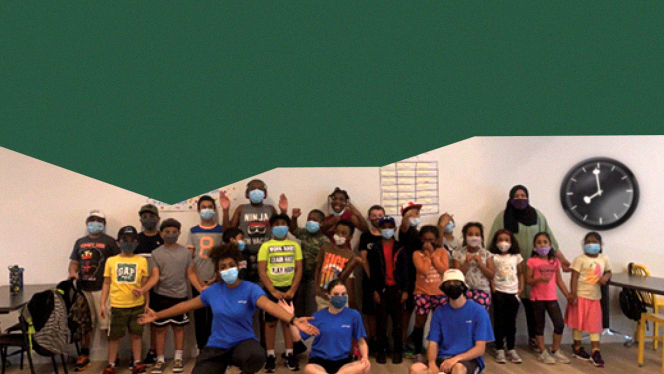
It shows 7h59
